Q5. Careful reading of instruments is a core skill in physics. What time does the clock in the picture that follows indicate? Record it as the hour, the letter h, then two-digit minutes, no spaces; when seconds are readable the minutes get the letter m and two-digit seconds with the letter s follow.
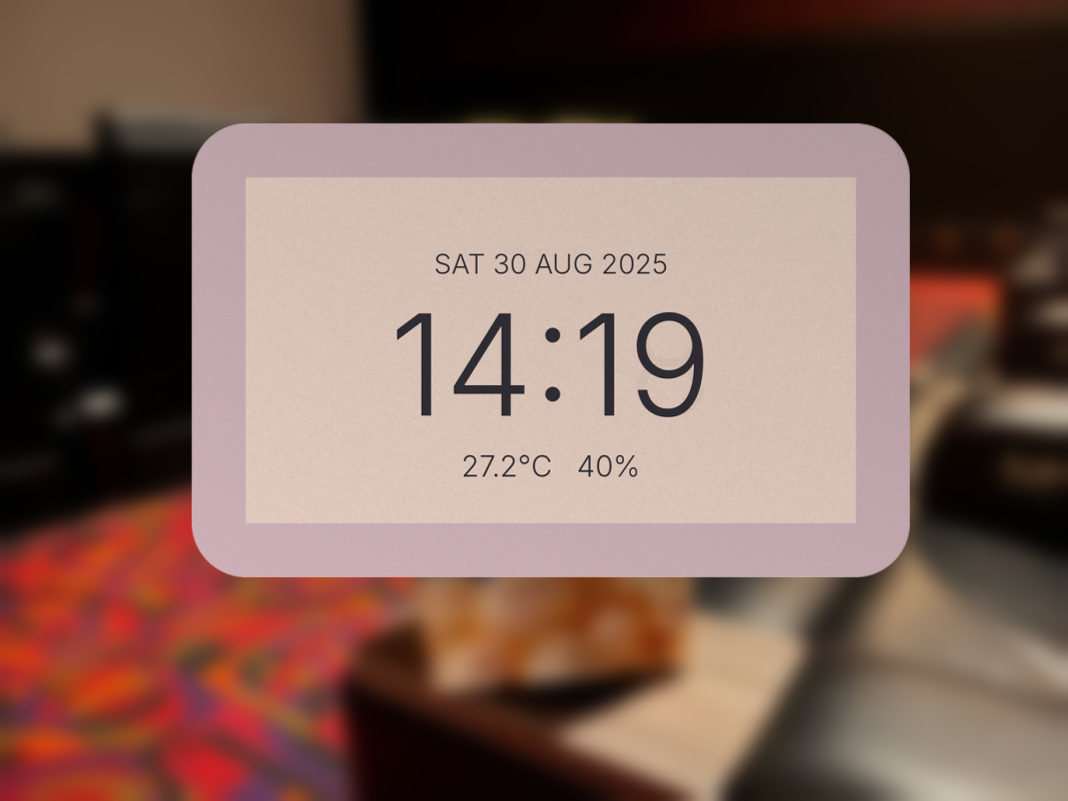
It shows 14h19
